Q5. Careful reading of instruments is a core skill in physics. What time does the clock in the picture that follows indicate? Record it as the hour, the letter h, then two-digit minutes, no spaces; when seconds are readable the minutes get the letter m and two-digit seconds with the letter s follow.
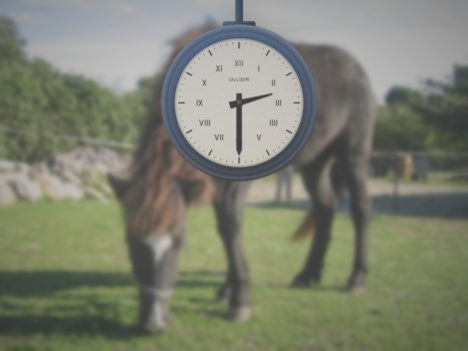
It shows 2h30
